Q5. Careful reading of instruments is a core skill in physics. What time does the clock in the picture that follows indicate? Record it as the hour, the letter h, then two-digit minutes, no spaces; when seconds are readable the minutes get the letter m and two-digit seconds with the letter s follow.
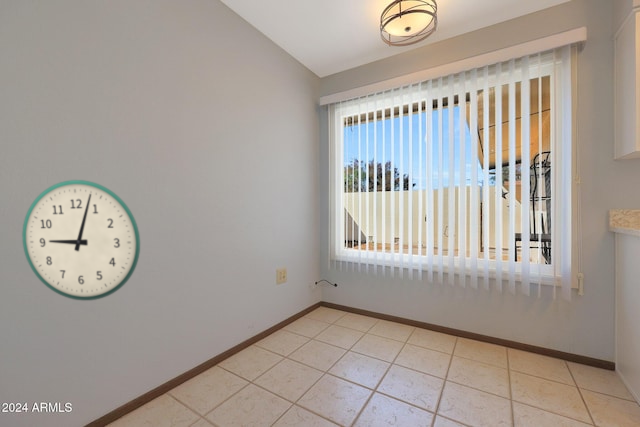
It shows 9h03
